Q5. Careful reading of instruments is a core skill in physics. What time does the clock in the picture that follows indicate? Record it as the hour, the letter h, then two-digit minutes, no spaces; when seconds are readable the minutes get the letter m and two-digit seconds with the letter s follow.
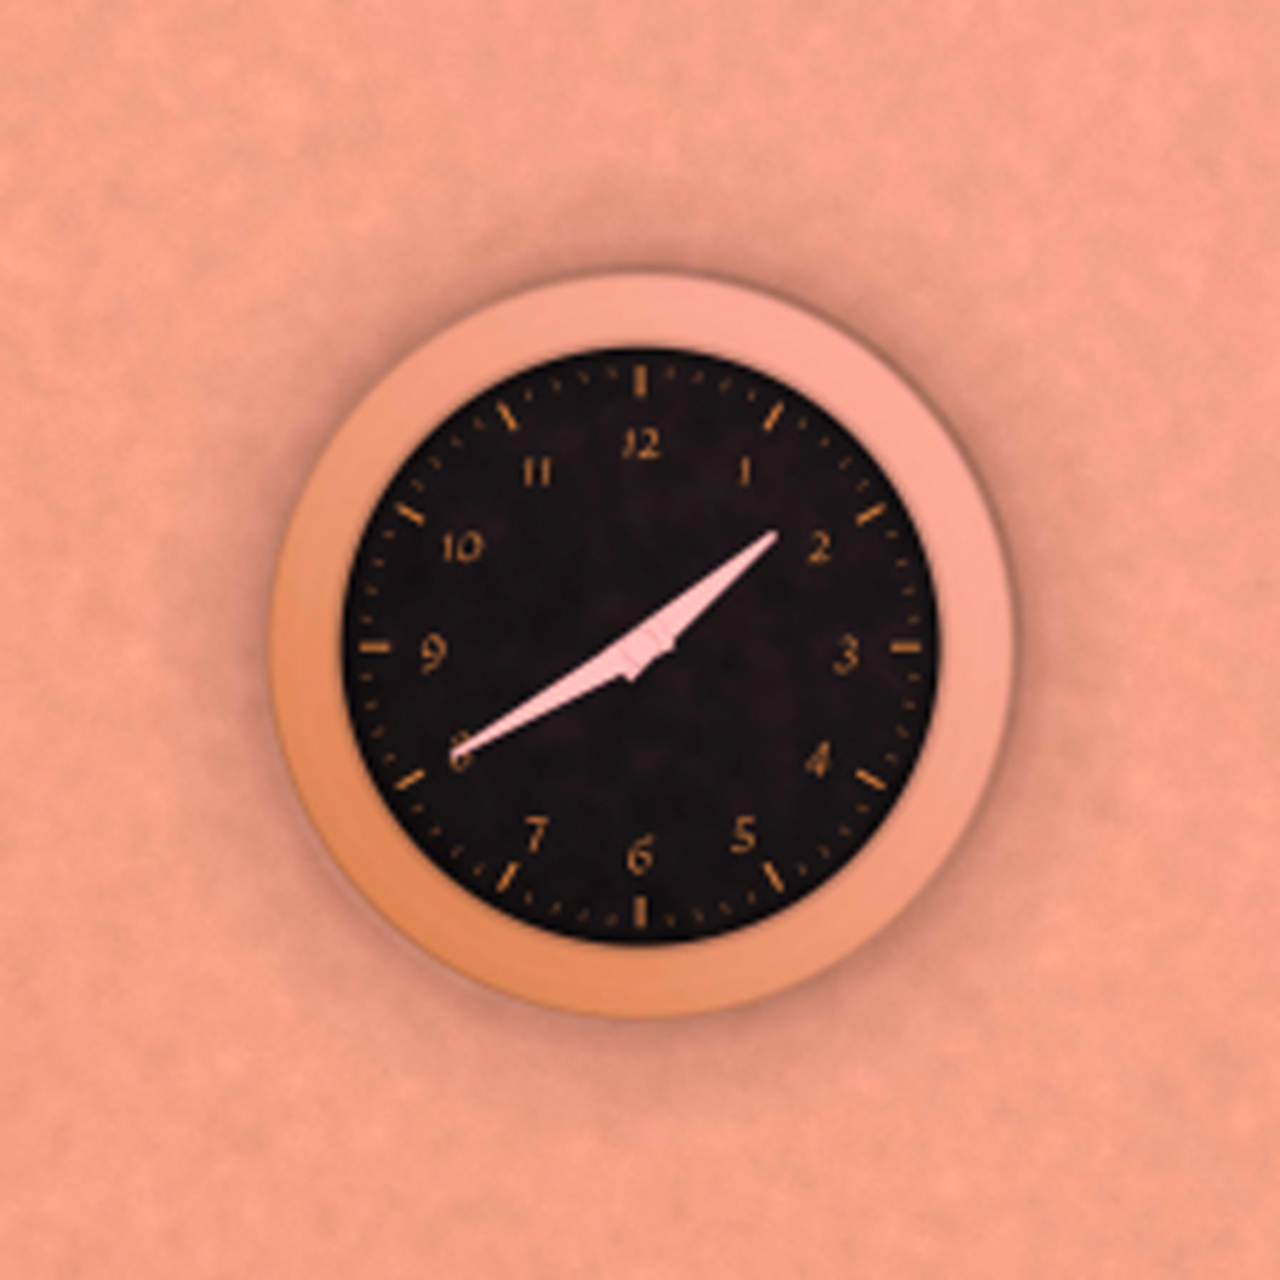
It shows 1h40
